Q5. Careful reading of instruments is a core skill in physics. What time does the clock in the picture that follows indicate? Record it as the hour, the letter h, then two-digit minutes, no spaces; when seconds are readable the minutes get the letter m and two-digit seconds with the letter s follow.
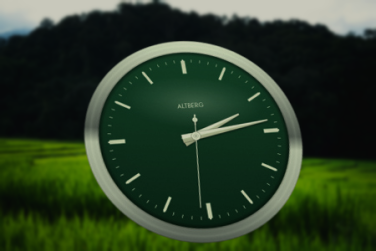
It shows 2h13m31s
